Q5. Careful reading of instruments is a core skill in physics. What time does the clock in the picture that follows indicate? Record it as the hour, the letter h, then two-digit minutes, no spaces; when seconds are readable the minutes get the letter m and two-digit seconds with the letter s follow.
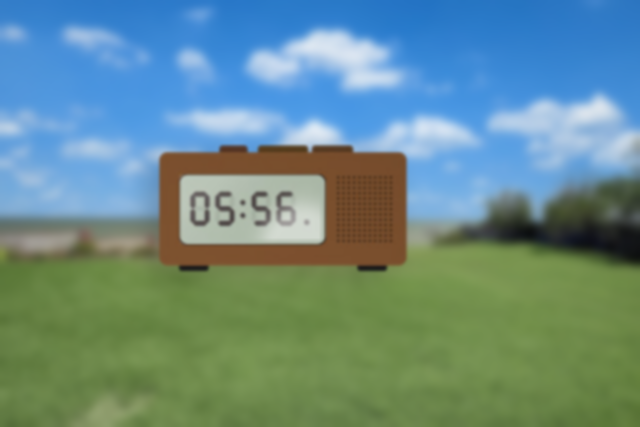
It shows 5h56
